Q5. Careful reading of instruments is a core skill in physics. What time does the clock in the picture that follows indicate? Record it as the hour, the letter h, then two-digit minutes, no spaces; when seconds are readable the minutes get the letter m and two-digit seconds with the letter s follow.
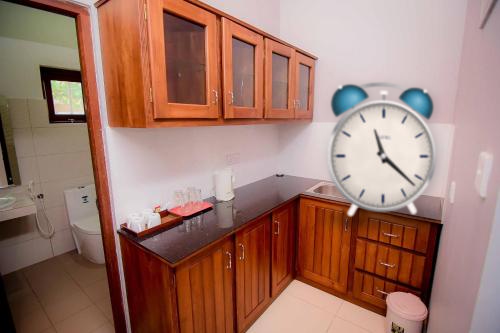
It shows 11h22
